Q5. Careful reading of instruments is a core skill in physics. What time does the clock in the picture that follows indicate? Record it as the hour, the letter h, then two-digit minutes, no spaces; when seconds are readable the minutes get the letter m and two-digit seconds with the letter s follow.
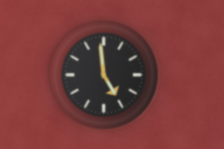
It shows 4h59
